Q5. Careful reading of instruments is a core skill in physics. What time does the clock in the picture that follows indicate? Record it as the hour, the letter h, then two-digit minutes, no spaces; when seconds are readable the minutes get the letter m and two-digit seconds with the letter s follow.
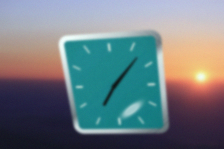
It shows 7h07
